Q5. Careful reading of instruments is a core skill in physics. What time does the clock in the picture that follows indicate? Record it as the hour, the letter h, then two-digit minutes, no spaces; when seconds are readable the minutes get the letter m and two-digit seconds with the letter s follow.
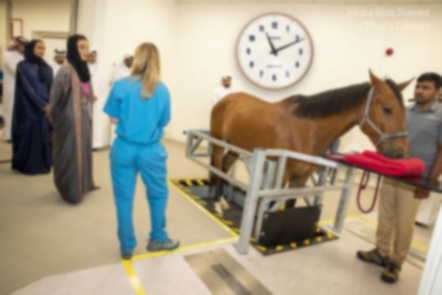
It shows 11h11
